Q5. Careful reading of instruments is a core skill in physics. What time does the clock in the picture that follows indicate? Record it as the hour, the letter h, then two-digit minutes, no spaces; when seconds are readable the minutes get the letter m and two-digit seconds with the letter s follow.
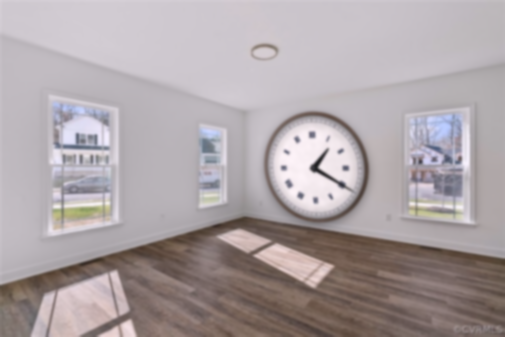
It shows 1h20
